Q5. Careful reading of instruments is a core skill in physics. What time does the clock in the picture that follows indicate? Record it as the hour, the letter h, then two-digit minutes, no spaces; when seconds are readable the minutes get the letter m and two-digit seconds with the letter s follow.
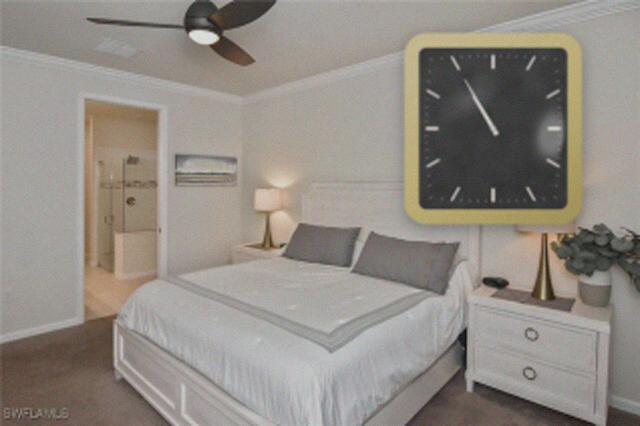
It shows 10h55
